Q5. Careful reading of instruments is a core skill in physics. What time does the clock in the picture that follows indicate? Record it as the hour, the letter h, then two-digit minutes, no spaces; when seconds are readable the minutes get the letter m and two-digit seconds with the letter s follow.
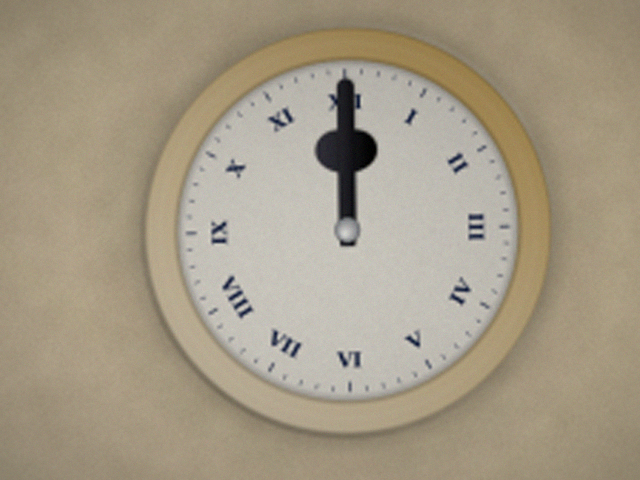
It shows 12h00
